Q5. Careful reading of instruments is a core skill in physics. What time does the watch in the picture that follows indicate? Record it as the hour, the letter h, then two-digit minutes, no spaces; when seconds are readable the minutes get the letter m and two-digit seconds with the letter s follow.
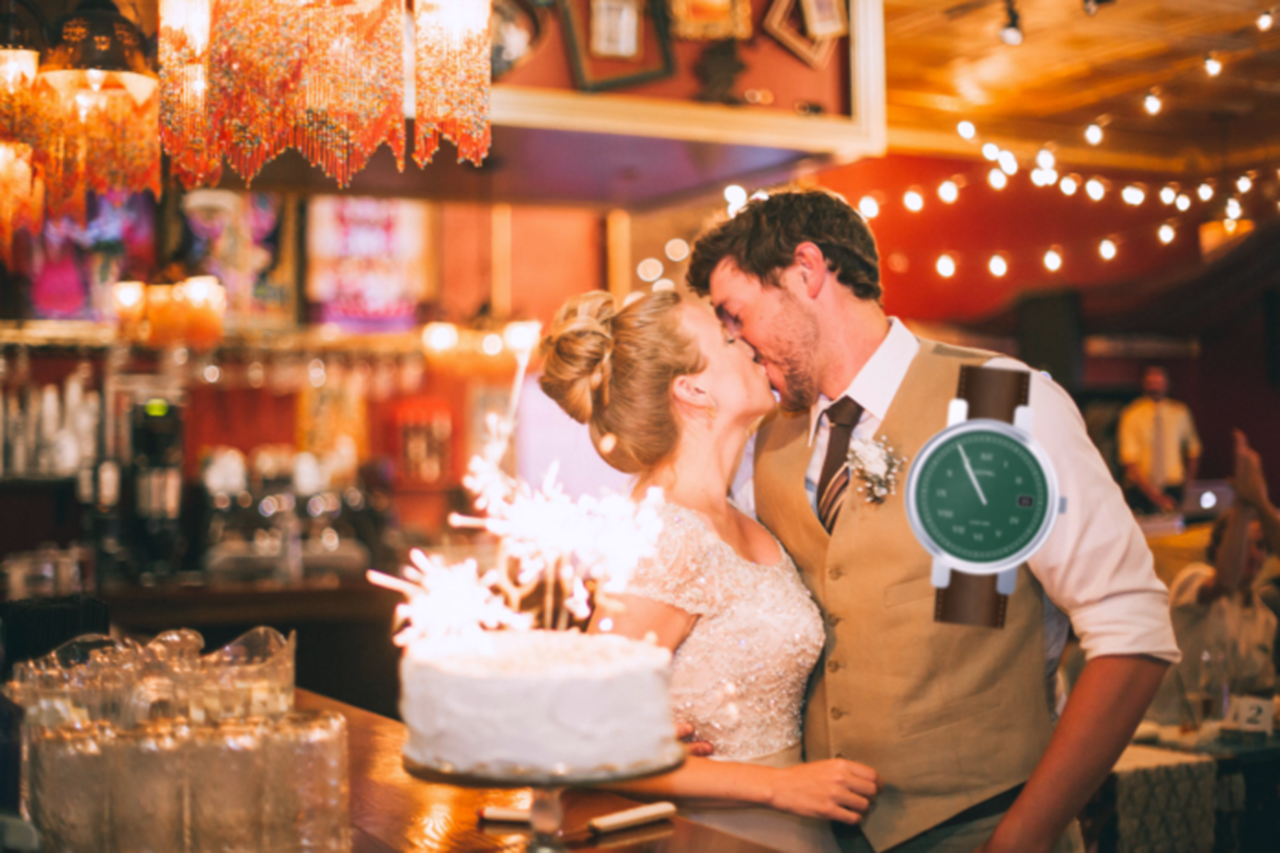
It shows 10h55
